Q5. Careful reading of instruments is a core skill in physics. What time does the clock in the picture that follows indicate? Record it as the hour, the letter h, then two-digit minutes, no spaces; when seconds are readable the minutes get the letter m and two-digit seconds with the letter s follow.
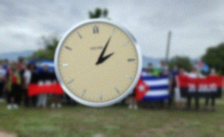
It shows 2h05
